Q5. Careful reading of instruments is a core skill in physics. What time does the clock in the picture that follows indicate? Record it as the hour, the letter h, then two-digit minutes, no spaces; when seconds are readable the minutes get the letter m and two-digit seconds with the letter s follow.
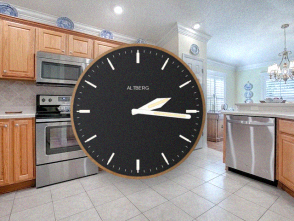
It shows 2h16
